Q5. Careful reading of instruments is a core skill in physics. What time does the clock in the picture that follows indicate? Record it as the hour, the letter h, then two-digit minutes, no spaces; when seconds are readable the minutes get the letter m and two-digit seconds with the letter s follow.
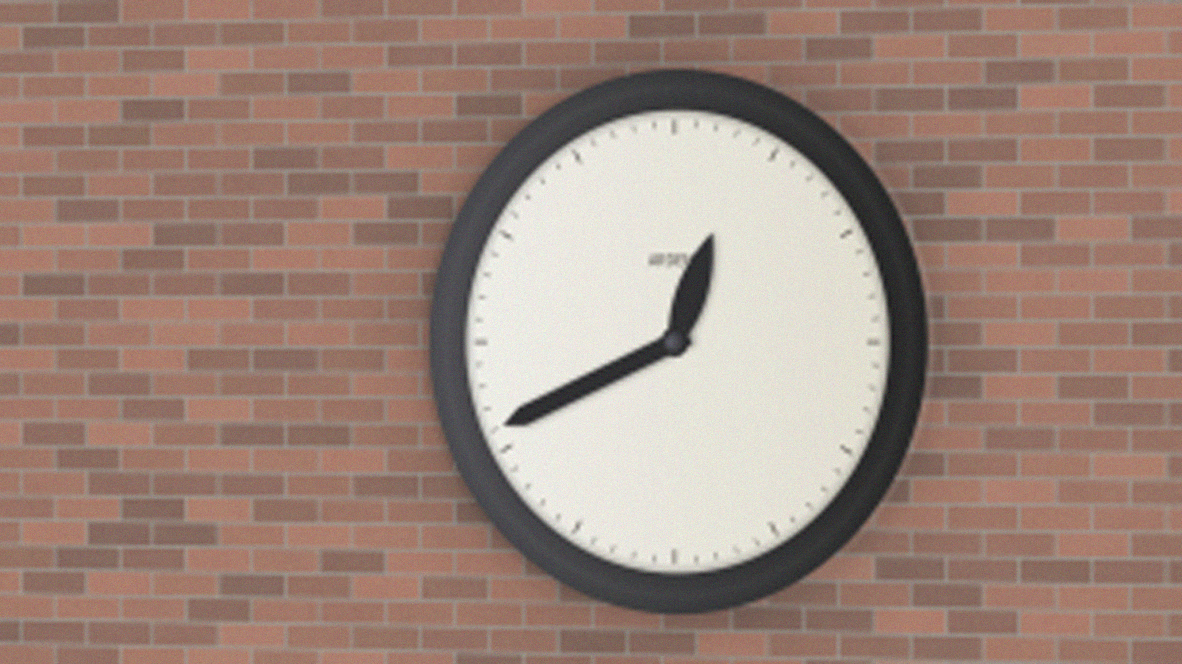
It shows 12h41
